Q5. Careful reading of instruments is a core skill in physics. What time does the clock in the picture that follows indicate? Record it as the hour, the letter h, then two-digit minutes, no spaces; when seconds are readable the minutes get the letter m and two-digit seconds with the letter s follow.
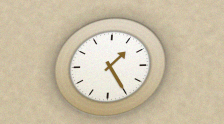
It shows 1h25
